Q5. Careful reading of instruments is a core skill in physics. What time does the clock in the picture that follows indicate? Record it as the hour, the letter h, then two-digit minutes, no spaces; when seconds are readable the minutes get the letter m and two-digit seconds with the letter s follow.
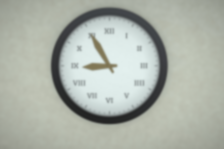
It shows 8h55
